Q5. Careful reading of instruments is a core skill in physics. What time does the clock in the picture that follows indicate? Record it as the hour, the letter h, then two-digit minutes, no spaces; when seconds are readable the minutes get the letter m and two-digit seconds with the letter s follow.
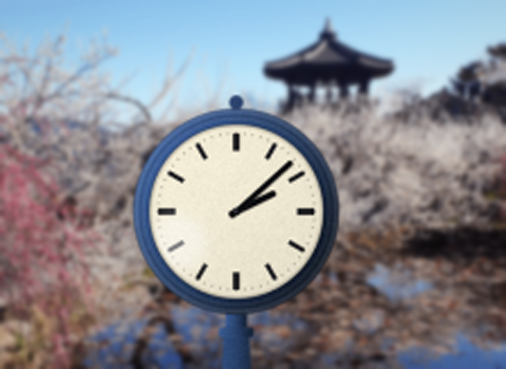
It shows 2h08
